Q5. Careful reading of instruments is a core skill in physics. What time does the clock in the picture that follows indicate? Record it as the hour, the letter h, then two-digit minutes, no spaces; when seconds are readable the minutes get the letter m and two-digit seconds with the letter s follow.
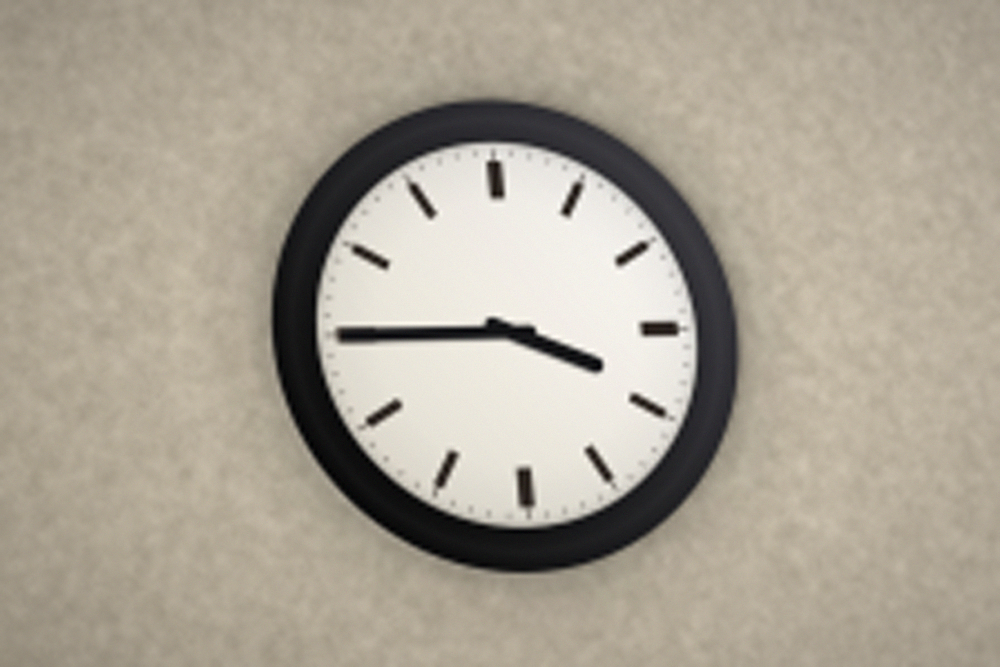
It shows 3h45
